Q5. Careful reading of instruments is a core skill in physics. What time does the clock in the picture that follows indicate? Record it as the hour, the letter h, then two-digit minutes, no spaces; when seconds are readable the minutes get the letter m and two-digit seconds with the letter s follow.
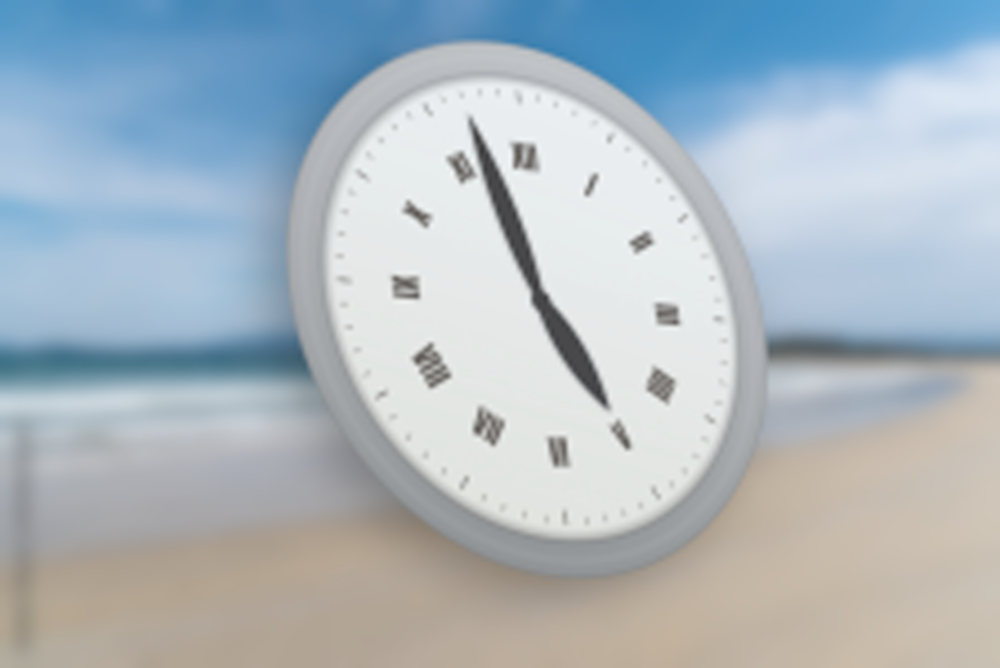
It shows 4h57
